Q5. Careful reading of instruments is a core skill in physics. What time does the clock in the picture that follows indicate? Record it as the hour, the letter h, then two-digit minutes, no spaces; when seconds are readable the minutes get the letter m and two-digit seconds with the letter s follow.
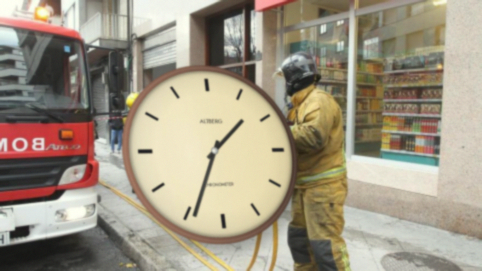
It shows 1h34
